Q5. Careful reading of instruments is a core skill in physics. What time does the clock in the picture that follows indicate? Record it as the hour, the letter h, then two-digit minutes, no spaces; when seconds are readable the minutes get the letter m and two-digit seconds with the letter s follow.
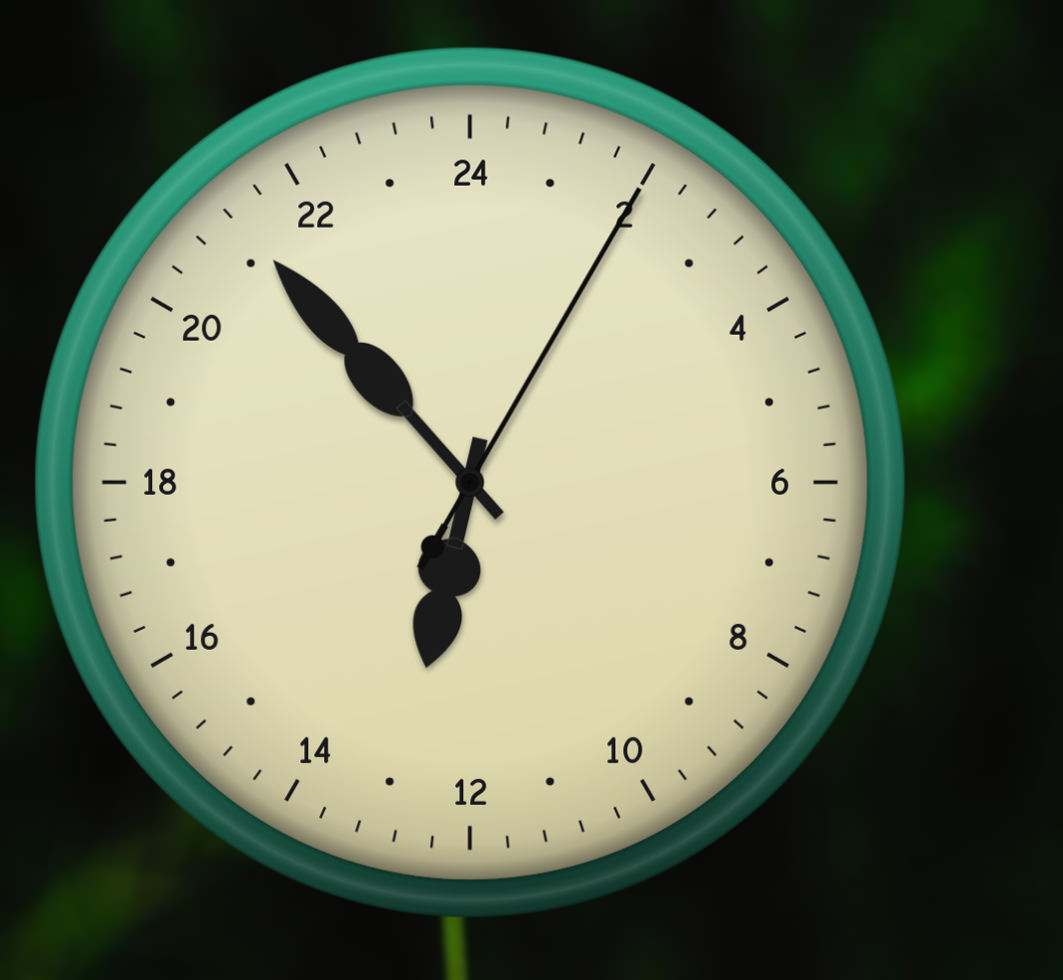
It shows 12h53m05s
